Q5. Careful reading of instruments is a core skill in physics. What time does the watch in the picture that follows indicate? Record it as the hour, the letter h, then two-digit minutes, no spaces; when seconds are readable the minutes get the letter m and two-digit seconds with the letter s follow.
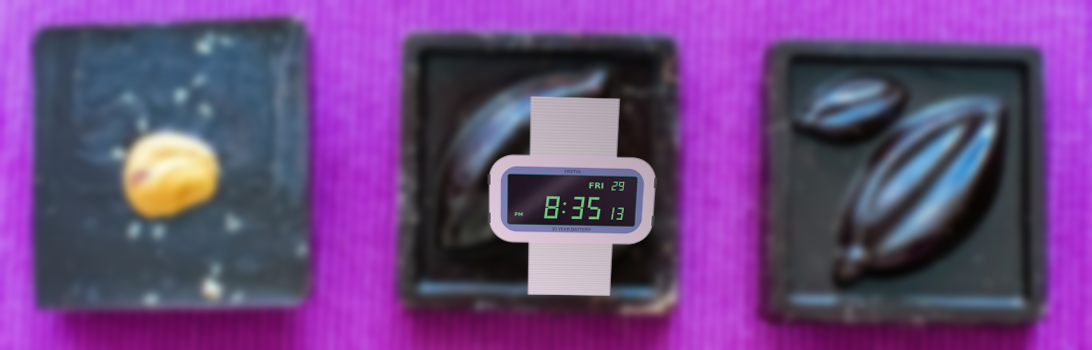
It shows 8h35m13s
